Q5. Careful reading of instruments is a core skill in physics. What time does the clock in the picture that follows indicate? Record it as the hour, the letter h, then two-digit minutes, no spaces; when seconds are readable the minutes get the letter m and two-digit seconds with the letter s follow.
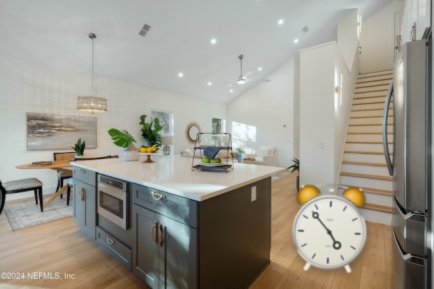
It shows 4h53
